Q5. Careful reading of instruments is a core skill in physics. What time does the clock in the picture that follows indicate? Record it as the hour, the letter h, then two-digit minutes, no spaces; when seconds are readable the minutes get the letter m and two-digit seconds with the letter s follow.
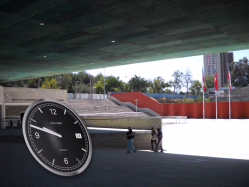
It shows 9h48
